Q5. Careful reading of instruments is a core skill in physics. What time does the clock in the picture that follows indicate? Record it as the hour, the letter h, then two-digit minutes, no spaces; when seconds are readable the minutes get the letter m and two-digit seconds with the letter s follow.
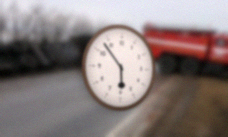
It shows 5h53
